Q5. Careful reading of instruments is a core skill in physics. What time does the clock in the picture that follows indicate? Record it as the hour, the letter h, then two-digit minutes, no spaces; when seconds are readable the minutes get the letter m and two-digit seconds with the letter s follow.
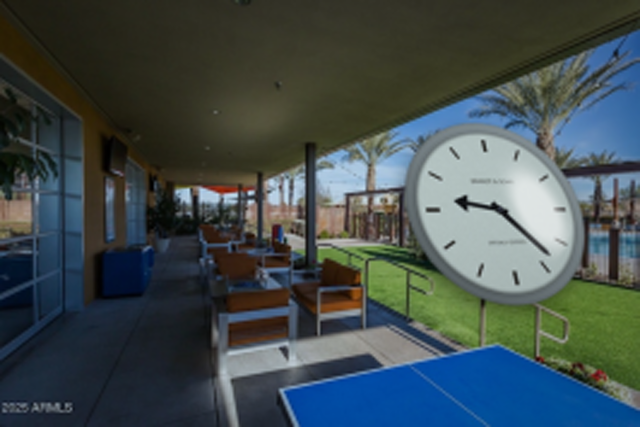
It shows 9h23
